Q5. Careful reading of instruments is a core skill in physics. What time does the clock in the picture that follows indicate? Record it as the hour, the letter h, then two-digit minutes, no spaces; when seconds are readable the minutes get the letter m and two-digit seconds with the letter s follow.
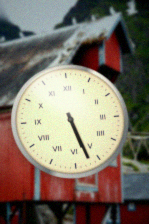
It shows 5h27
